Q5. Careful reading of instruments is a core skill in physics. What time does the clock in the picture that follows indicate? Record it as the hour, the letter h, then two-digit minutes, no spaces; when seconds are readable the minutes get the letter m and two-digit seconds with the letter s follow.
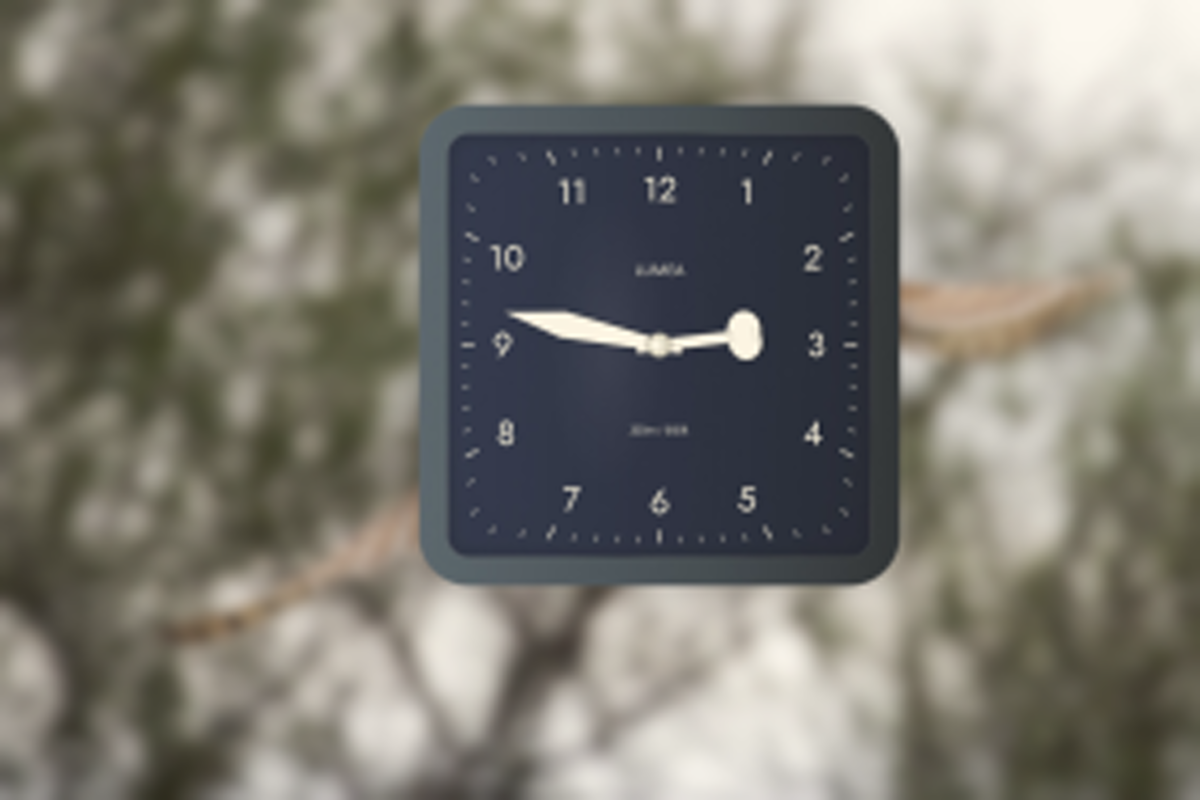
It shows 2h47
